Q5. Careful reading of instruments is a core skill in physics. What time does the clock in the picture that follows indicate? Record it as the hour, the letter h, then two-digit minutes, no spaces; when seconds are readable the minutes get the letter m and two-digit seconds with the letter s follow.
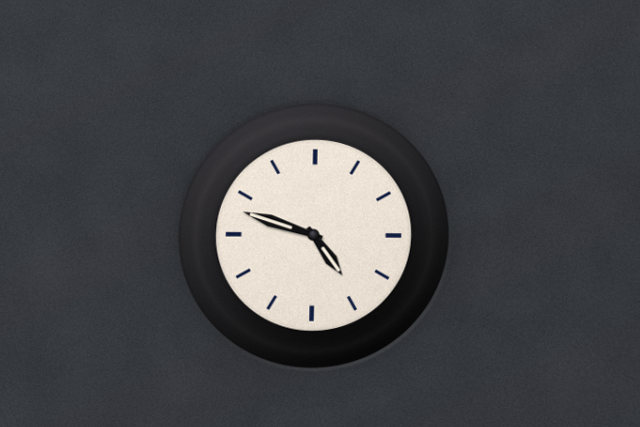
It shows 4h48
